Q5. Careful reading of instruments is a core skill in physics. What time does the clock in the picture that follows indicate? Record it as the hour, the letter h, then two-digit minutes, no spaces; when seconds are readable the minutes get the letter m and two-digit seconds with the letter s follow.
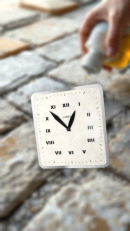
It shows 12h53
